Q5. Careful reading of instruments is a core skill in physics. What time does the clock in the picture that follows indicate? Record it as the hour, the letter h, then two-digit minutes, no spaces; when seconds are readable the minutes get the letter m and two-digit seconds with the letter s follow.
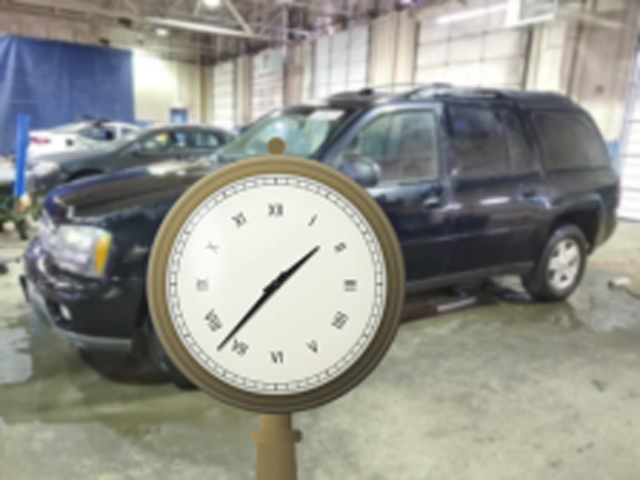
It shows 1h37
